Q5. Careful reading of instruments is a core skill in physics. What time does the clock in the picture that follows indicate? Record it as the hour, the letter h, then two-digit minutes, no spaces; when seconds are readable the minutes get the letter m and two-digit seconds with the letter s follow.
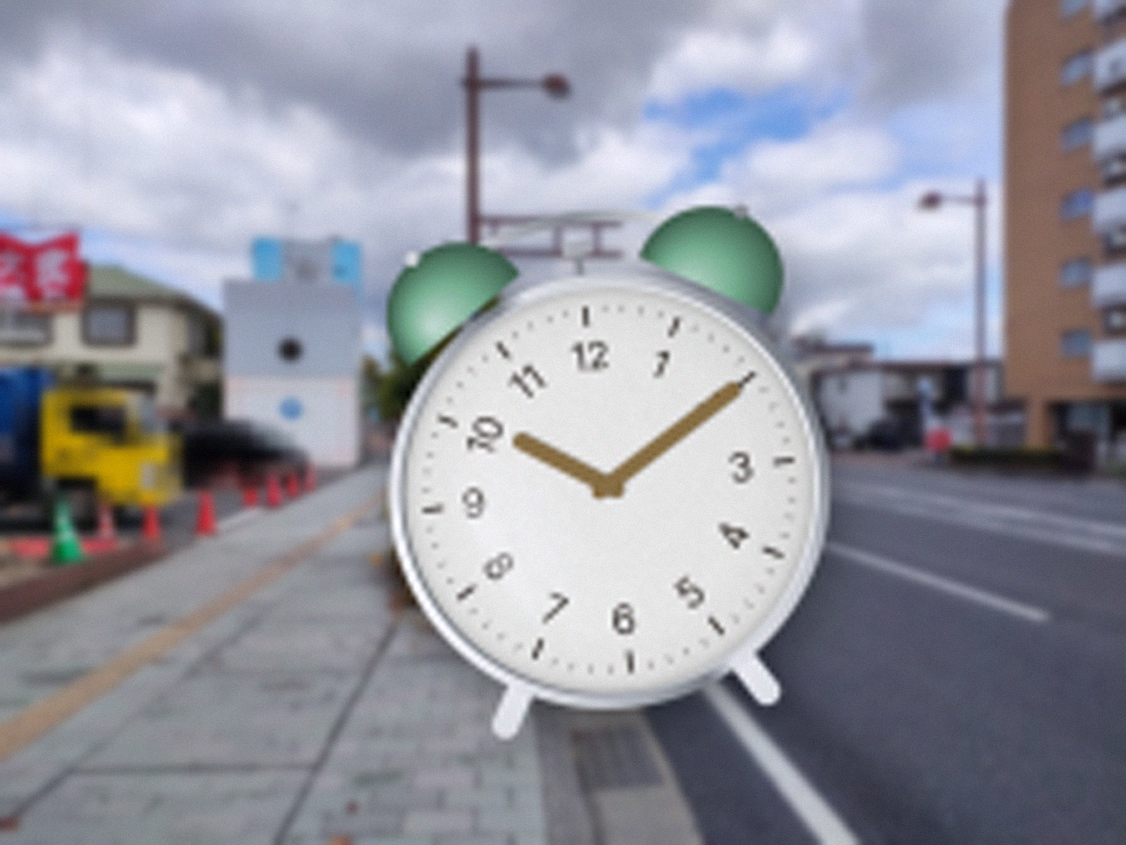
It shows 10h10
